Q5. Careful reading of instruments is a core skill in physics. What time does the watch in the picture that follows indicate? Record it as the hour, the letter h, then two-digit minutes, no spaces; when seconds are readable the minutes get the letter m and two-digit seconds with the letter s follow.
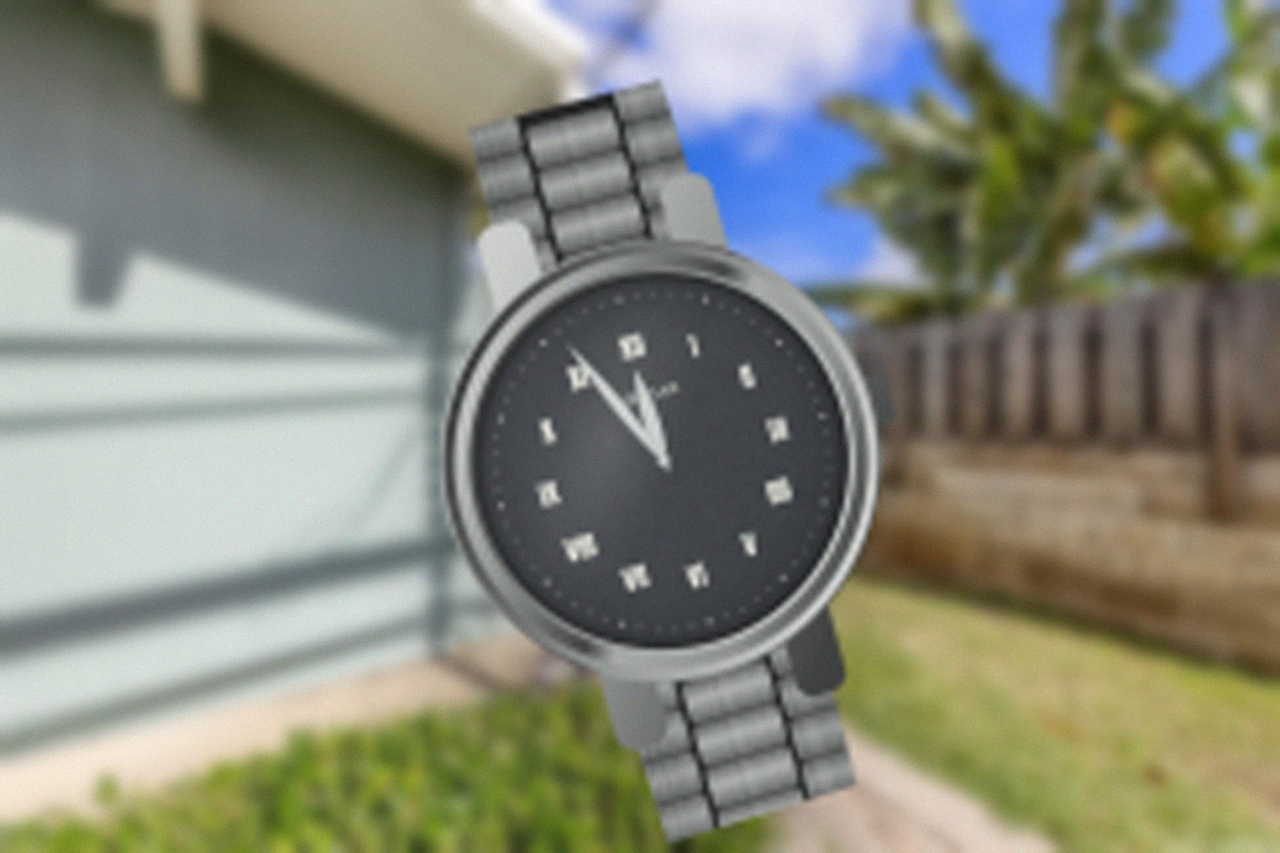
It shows 11h56
